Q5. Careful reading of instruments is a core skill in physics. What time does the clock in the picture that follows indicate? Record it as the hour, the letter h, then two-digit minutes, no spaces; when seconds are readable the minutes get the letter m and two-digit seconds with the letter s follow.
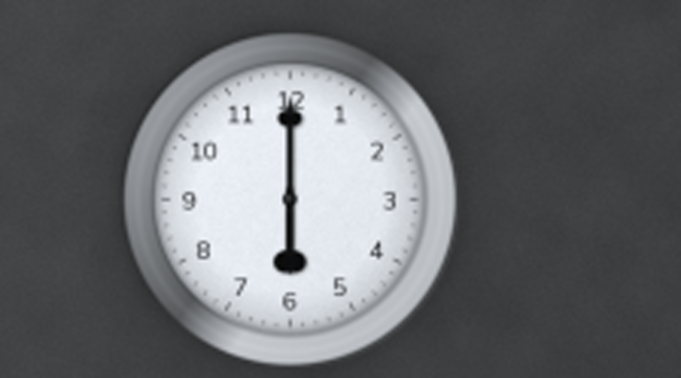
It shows 6h00
